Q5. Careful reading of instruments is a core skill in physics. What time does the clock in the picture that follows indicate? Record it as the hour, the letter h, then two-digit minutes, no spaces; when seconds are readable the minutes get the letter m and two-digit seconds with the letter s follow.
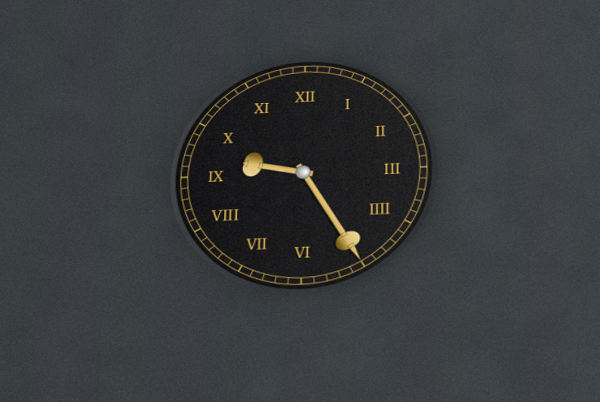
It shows 9h25
